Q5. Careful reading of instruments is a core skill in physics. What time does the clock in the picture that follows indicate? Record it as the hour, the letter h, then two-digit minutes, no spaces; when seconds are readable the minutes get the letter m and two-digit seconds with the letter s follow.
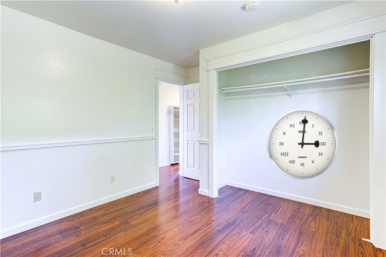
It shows 3h01
